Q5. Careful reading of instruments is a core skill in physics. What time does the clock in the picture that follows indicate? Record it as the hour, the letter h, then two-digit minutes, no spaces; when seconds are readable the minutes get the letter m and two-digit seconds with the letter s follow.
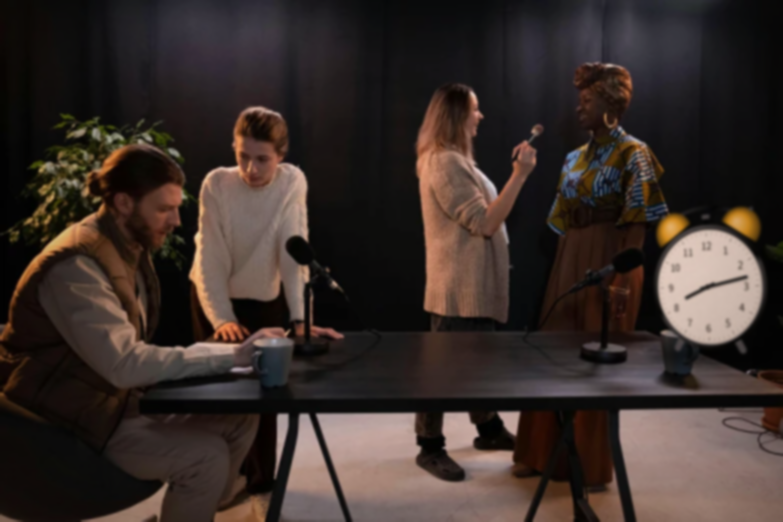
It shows 8h13
